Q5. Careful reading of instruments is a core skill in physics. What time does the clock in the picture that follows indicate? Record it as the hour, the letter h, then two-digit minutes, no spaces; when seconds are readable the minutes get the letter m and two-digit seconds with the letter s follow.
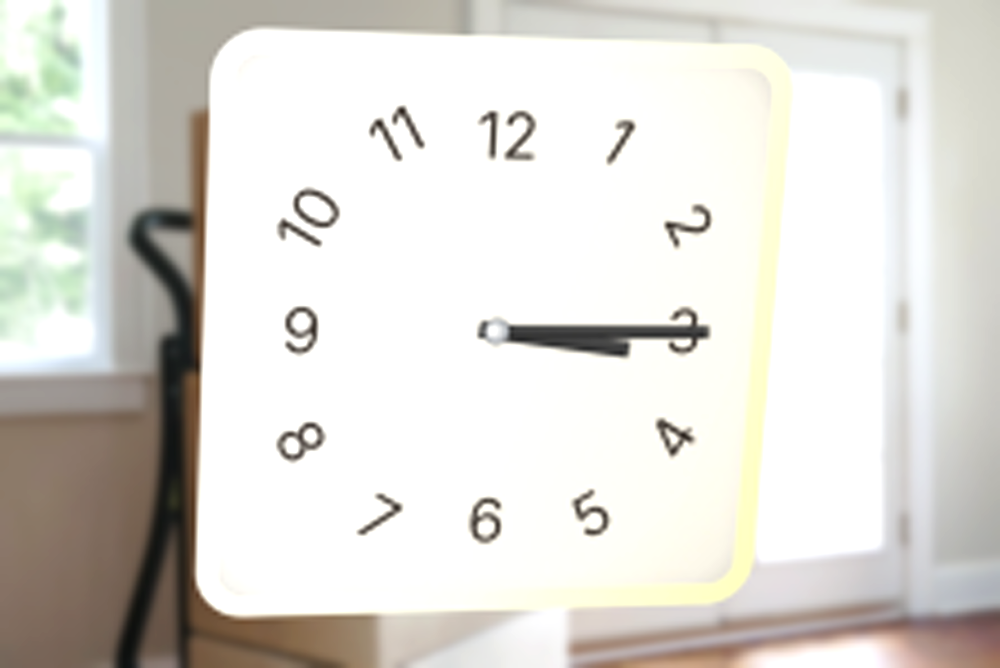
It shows 3h15
